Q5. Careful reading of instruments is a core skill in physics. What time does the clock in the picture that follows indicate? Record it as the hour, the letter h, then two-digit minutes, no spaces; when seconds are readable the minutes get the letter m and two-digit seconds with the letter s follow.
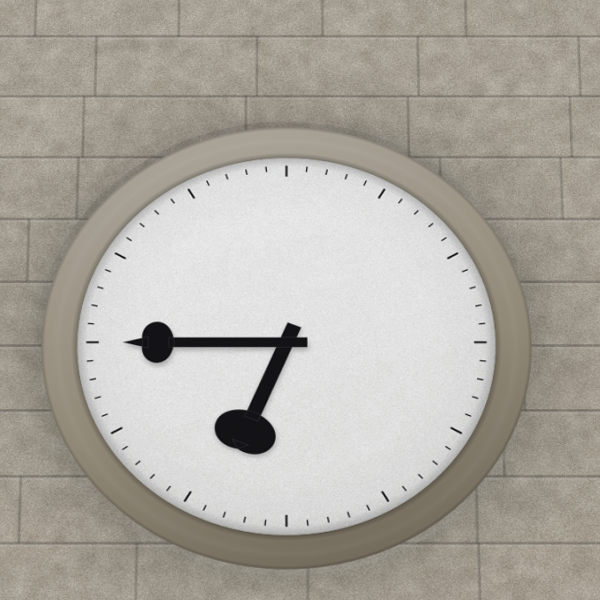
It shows 6h45
